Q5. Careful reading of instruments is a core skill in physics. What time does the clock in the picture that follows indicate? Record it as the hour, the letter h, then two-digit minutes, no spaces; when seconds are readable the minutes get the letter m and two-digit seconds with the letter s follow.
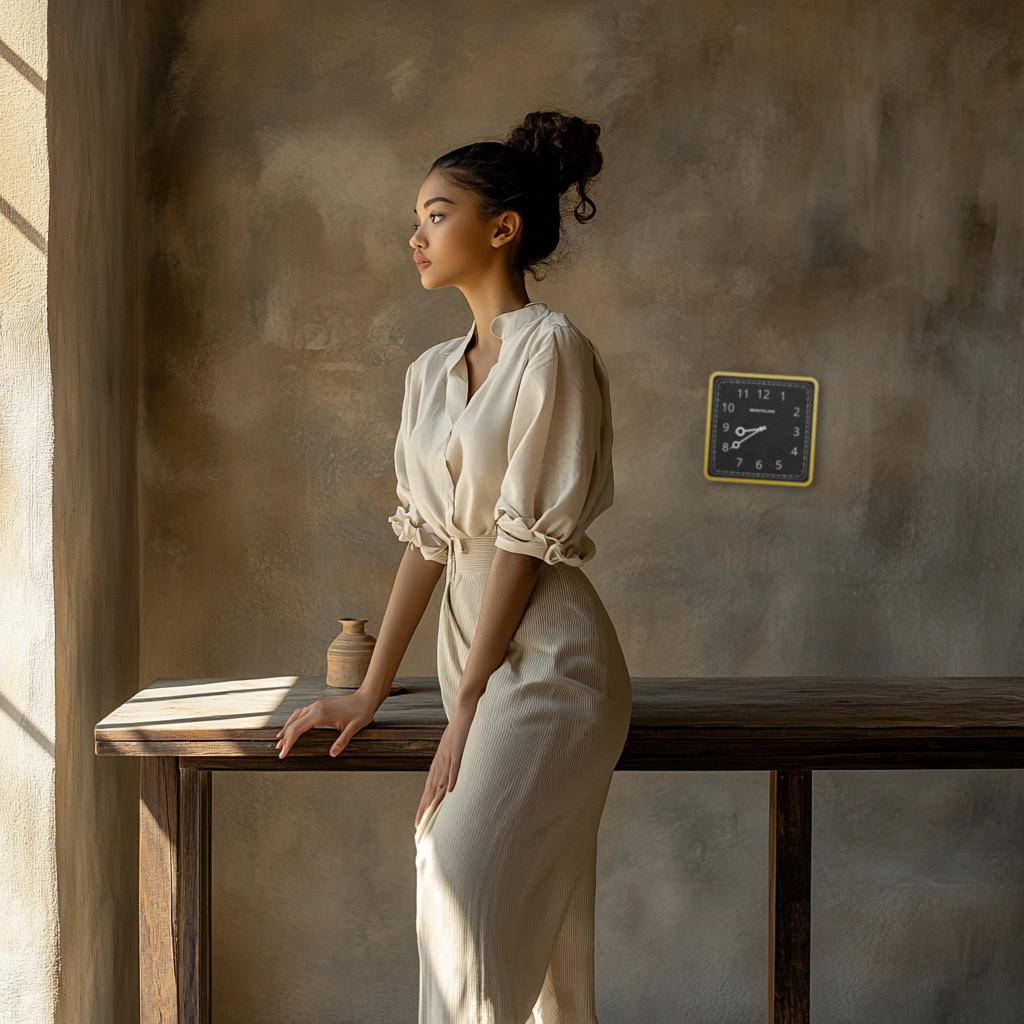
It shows 8h39
